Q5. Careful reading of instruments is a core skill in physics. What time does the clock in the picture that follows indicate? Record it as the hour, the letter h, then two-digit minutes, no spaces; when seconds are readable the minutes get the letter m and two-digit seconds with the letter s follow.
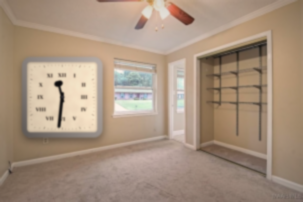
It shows 11h31
